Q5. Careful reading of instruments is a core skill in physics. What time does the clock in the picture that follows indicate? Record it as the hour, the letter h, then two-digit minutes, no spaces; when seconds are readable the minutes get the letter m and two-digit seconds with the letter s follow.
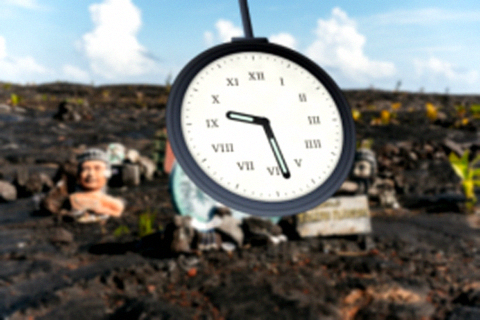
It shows 9h28
